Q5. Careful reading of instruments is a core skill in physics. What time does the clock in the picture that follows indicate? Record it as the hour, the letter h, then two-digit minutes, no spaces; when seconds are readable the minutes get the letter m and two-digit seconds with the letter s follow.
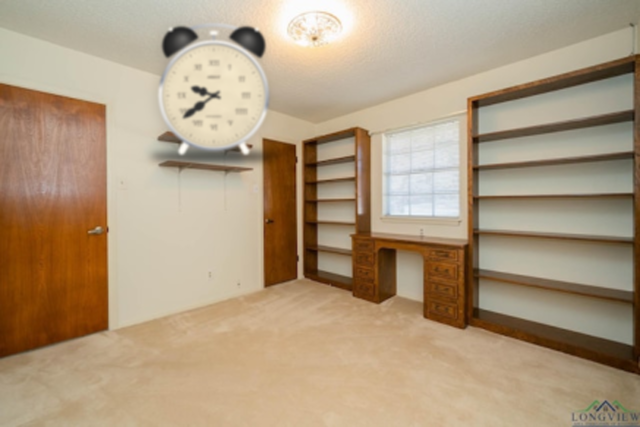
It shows 9h39
